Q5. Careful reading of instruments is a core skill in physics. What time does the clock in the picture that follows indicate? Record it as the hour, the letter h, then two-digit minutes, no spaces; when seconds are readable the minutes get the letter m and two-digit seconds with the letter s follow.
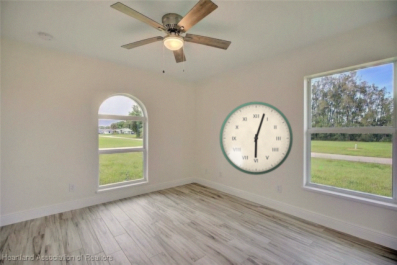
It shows 6h03
